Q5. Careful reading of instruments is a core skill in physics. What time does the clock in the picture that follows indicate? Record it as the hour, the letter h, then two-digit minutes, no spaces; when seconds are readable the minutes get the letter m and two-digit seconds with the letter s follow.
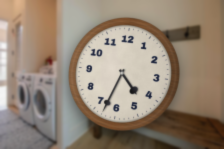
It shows 4h33
